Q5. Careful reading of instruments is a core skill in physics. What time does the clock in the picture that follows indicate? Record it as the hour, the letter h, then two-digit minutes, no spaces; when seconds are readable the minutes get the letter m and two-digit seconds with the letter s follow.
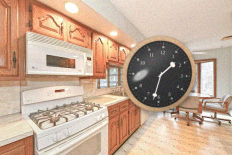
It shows 1h32
